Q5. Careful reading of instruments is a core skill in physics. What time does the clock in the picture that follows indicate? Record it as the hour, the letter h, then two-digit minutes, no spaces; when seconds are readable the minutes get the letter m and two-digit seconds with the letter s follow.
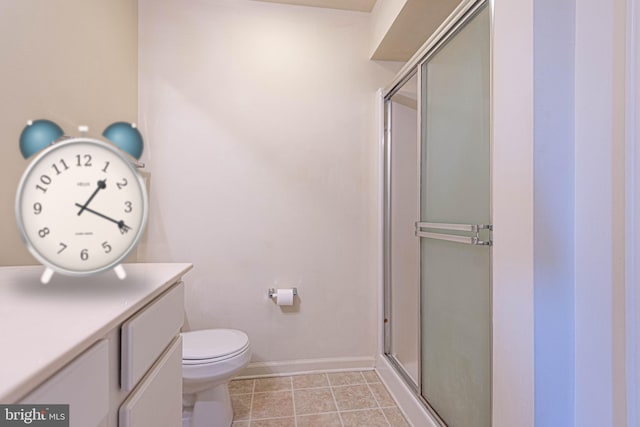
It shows 1h19
